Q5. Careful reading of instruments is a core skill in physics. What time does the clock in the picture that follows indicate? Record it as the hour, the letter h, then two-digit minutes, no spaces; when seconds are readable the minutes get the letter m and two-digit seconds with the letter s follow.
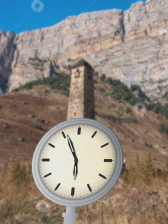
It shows 5h56
